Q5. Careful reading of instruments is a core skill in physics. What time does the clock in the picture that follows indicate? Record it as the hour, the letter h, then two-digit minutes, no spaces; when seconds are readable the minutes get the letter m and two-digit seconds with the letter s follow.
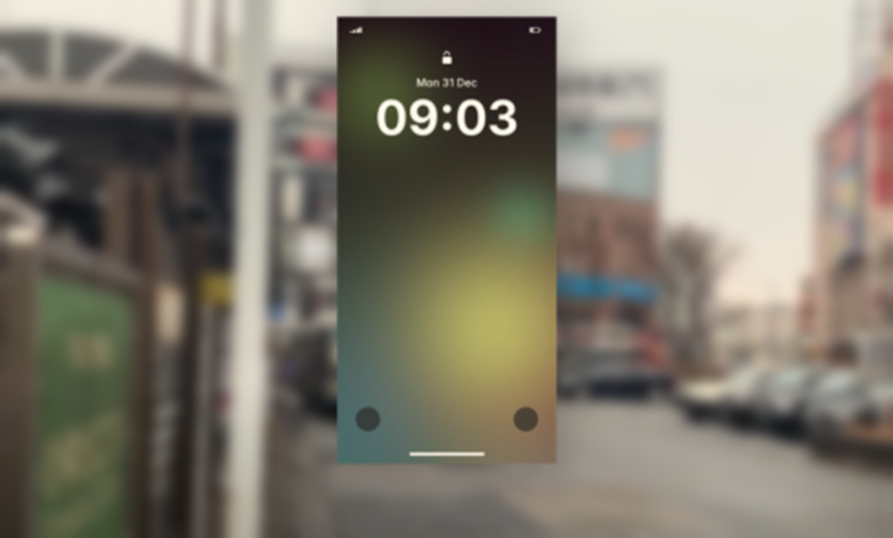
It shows 9h03
